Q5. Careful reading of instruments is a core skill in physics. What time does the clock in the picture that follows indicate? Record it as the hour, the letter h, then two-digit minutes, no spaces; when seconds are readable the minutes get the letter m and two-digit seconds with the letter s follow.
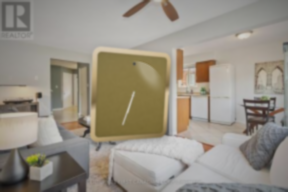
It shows 6h33
